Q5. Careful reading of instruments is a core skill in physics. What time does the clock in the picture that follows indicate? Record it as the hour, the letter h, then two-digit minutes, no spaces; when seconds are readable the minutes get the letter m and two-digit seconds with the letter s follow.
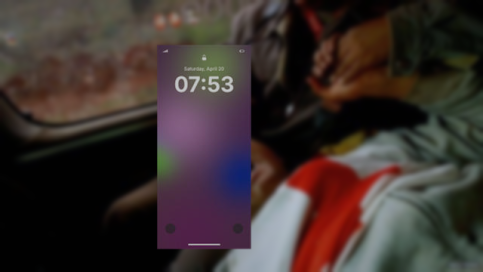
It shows 7h53
